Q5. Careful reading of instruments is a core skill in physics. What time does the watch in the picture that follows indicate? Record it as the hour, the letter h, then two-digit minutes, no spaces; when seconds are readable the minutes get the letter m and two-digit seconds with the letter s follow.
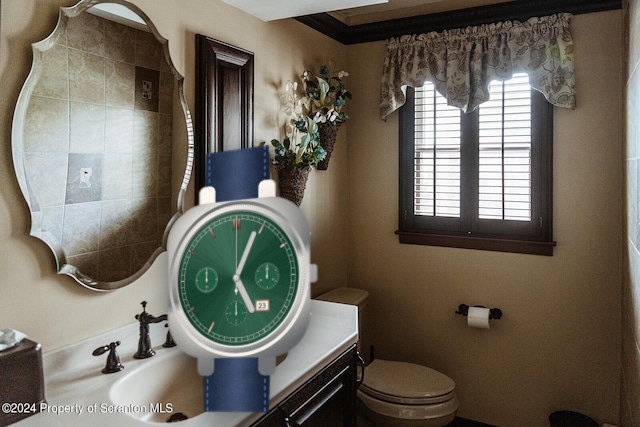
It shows 5h04
